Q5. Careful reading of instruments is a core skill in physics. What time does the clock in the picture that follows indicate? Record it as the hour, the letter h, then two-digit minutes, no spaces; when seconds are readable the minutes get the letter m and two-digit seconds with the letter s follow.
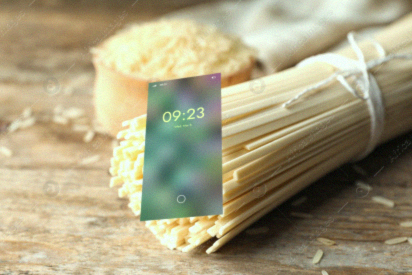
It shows 9h23
